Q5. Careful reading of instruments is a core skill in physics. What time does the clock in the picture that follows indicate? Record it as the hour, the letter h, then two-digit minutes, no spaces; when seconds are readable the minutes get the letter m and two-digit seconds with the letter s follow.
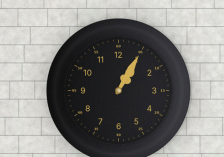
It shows 1h05
